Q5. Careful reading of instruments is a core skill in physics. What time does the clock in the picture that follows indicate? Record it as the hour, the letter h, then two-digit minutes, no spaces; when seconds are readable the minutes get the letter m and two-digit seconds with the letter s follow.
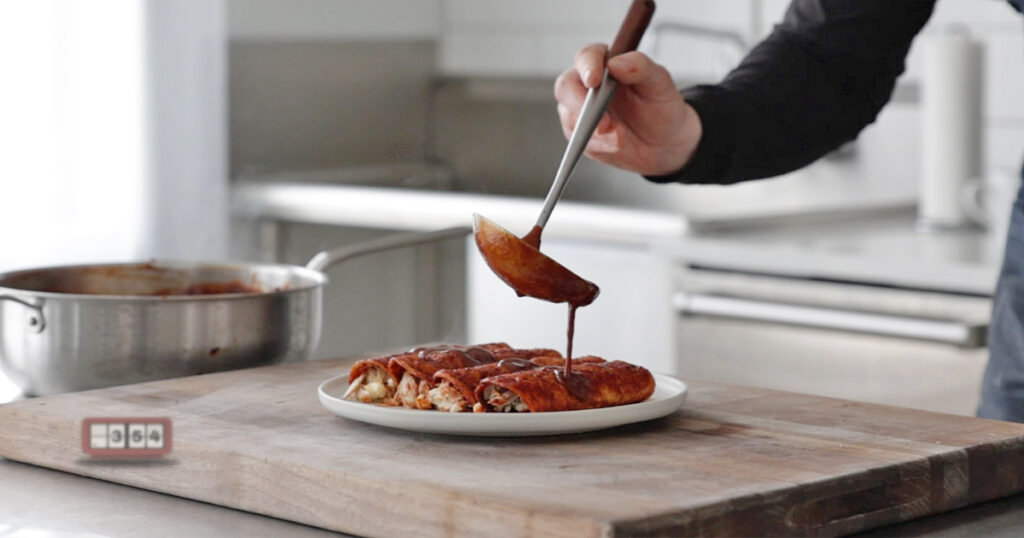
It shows 3h54
